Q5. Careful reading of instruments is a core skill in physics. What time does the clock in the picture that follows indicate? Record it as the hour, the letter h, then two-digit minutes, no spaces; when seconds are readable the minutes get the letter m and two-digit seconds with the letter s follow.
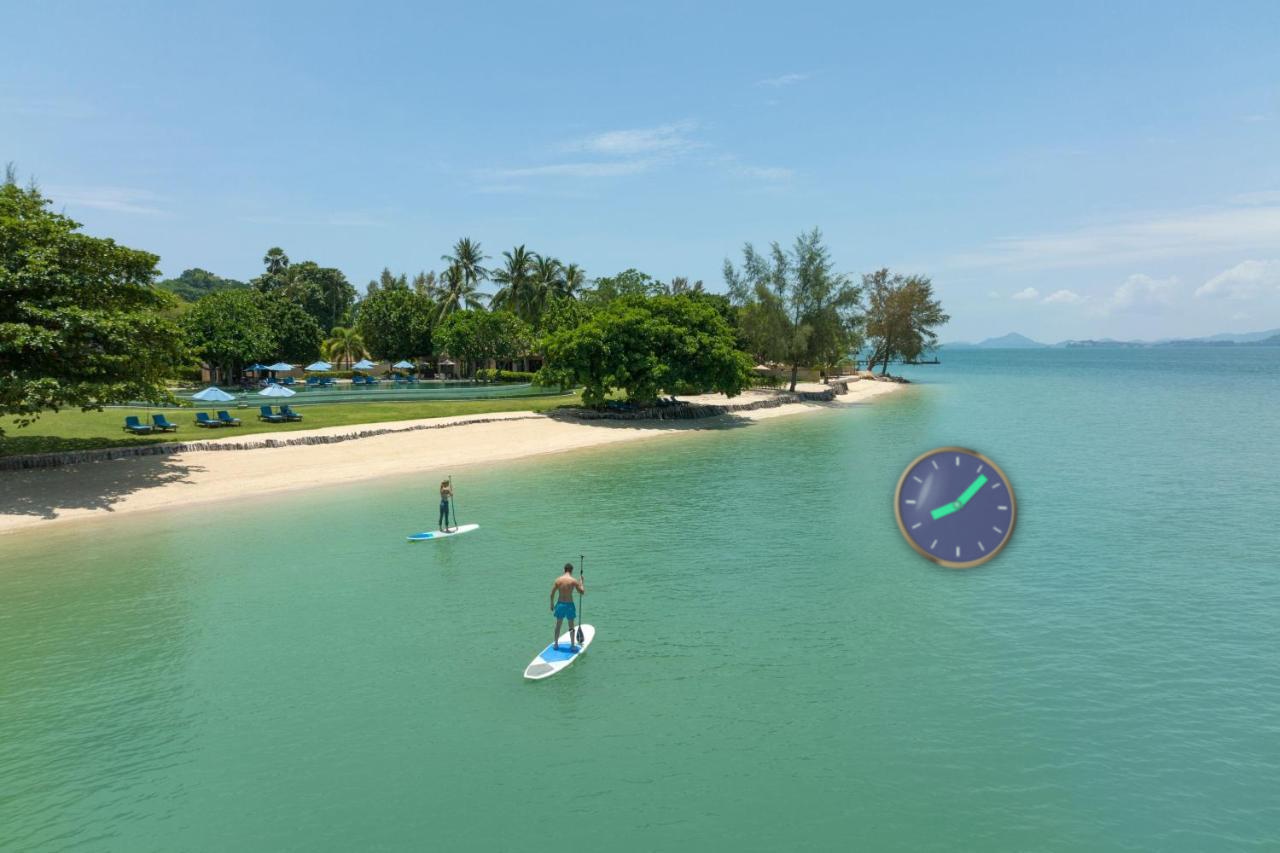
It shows 8h07
